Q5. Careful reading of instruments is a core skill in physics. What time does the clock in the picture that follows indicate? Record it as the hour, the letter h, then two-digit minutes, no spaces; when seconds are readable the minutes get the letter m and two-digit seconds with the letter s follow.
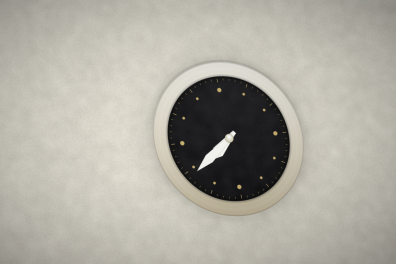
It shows 7h39
